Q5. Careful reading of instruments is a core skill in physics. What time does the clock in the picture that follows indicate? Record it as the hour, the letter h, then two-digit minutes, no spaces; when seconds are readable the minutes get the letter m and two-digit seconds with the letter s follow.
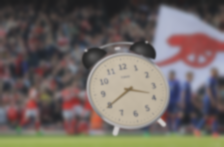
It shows 3h40
